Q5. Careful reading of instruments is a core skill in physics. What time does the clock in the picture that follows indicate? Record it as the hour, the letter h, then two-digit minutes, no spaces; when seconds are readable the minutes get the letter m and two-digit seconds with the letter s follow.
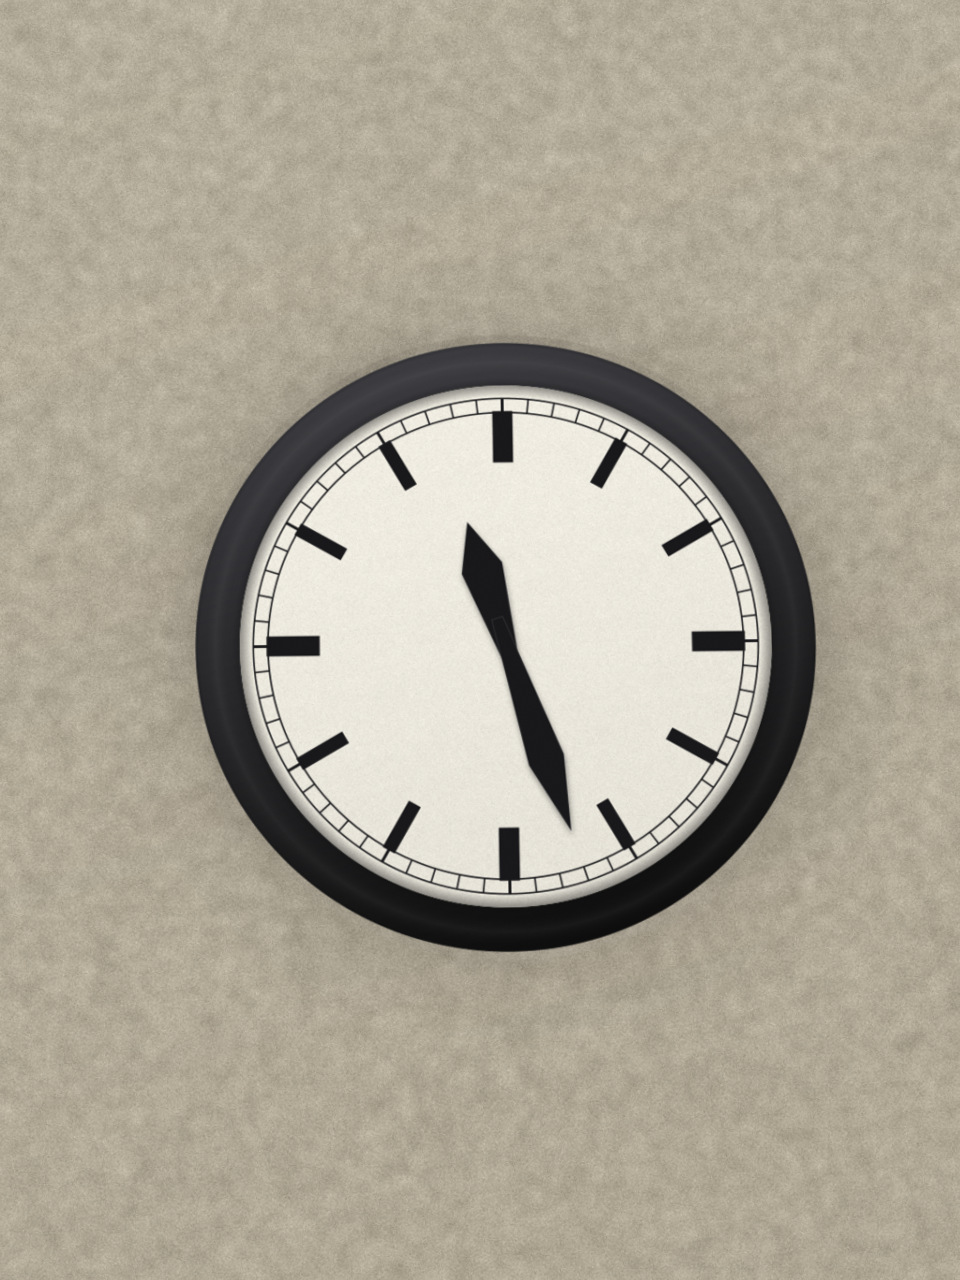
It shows 11h27
